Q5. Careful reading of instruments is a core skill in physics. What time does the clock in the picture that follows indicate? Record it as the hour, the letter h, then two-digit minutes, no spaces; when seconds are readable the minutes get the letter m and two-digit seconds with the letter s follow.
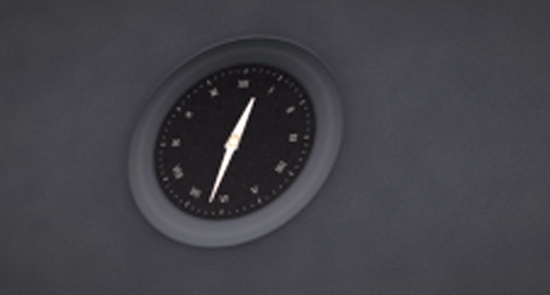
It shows 12h32
